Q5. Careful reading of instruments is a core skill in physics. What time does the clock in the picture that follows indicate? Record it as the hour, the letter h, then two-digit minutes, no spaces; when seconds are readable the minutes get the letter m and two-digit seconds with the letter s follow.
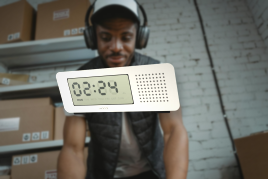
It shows 2h24
